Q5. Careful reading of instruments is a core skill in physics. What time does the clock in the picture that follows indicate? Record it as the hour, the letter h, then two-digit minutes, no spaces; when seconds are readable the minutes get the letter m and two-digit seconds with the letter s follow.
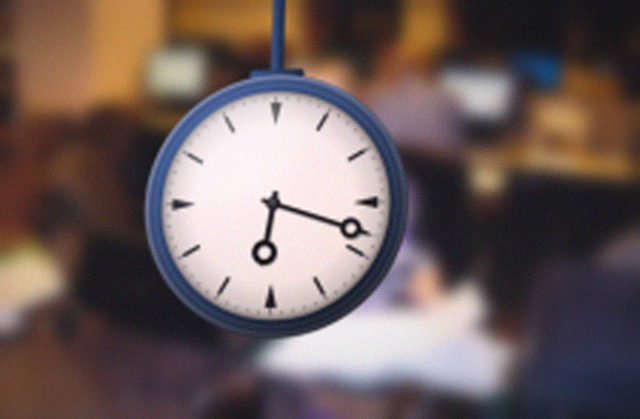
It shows 6h18
